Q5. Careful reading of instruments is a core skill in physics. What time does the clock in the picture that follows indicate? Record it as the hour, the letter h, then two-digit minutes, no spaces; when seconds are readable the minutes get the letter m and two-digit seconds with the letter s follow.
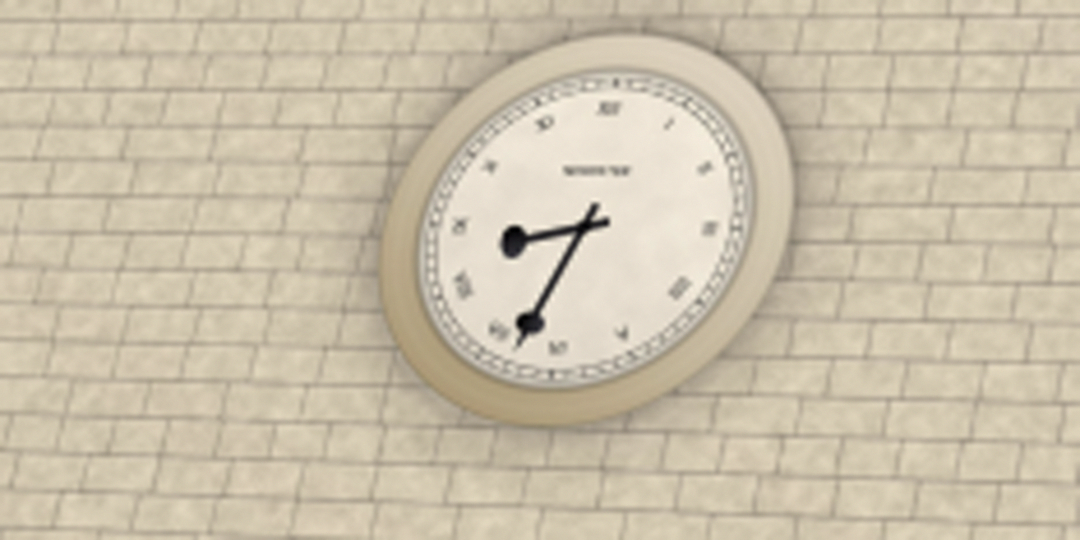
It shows 8h33
